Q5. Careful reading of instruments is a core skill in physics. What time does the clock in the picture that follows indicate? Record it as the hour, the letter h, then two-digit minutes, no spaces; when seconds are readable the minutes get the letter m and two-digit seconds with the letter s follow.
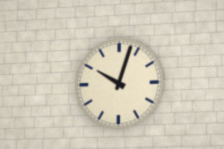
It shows 10h03
